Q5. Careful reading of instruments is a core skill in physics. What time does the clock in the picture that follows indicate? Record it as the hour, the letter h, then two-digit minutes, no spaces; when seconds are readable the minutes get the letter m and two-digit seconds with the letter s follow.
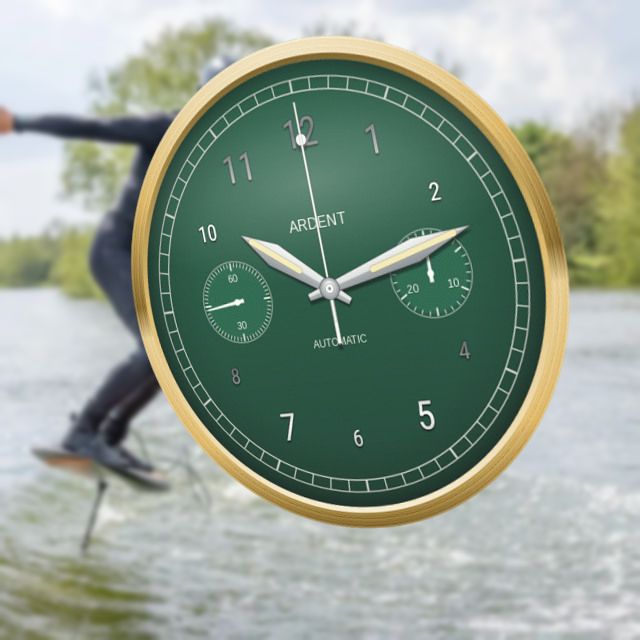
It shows 10h12m44s
